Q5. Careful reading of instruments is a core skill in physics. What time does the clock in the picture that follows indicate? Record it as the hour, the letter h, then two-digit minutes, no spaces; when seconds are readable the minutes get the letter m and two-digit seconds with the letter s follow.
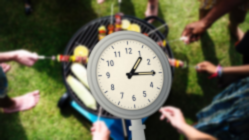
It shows 1h15
